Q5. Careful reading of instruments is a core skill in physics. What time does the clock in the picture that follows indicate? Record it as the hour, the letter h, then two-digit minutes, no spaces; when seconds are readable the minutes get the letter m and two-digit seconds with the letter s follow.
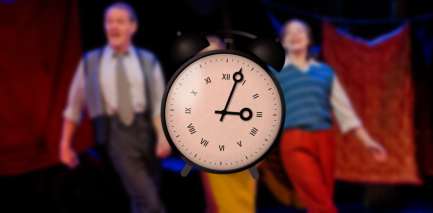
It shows 3h03
